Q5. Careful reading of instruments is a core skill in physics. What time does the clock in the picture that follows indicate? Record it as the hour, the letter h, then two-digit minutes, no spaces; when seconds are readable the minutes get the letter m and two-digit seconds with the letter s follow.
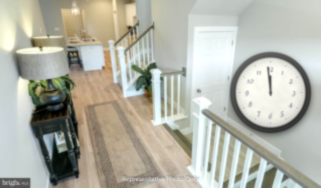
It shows 11h59
